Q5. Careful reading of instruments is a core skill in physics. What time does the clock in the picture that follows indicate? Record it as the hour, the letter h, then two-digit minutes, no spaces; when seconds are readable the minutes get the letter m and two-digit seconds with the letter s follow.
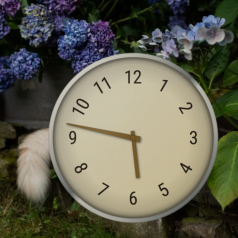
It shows 5h47
